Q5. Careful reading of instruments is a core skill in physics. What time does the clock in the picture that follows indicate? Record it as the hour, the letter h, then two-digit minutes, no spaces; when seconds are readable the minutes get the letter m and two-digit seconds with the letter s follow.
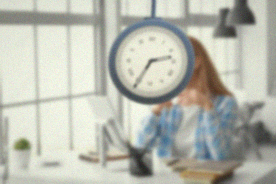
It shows 2h35
